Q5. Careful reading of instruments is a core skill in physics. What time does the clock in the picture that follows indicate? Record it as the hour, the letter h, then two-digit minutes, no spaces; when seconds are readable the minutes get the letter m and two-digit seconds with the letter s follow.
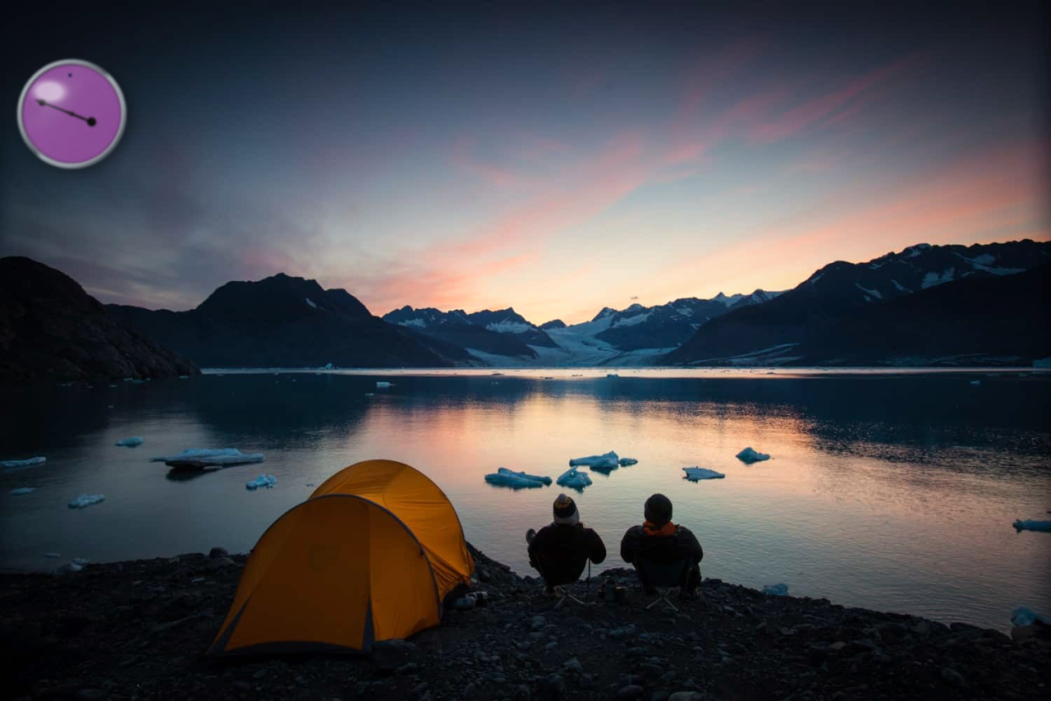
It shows 3h49
